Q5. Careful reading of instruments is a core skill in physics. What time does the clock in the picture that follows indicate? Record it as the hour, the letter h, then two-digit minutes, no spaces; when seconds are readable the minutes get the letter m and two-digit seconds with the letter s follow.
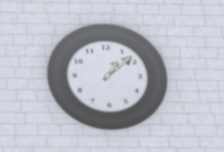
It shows 1h08
